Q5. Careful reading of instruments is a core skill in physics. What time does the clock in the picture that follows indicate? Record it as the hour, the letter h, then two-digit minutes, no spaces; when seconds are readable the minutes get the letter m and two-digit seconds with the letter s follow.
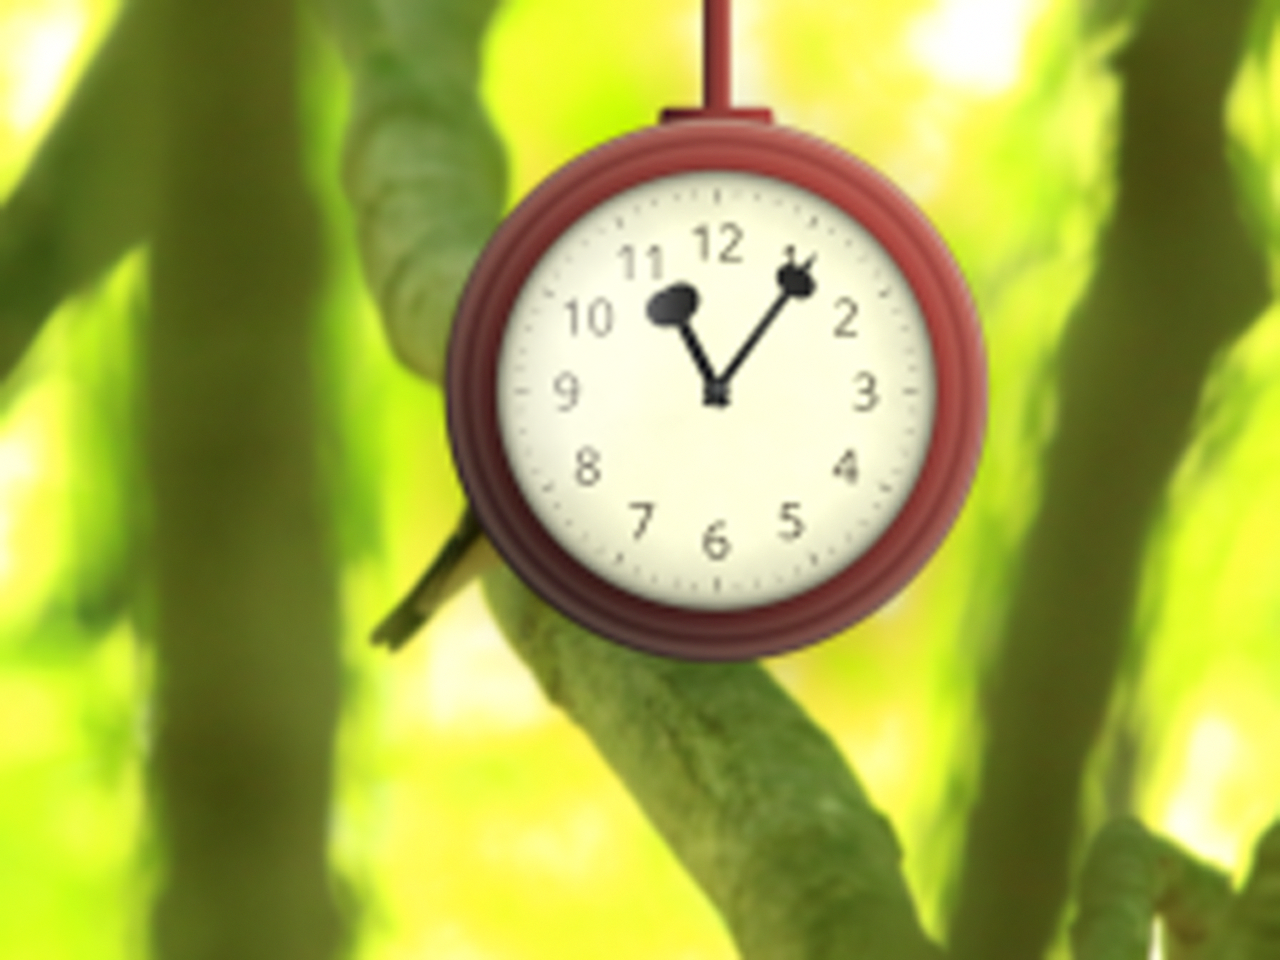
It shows 11h06
